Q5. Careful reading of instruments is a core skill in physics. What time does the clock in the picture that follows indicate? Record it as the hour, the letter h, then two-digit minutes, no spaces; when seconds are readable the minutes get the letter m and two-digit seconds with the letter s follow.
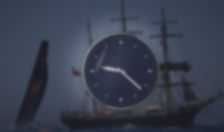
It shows 9h22
